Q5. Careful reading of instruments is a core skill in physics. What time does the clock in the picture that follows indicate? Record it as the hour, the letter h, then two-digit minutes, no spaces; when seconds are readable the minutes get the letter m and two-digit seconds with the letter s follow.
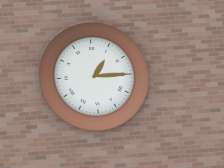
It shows 1h15
